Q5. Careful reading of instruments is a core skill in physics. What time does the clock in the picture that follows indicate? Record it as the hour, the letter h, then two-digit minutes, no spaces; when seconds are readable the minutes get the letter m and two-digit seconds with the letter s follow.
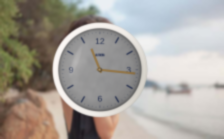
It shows 11h16
